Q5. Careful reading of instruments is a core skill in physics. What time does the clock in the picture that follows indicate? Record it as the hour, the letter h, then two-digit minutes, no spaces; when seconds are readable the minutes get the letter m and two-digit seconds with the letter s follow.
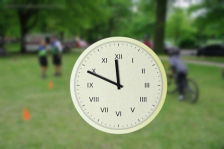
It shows 11h49
